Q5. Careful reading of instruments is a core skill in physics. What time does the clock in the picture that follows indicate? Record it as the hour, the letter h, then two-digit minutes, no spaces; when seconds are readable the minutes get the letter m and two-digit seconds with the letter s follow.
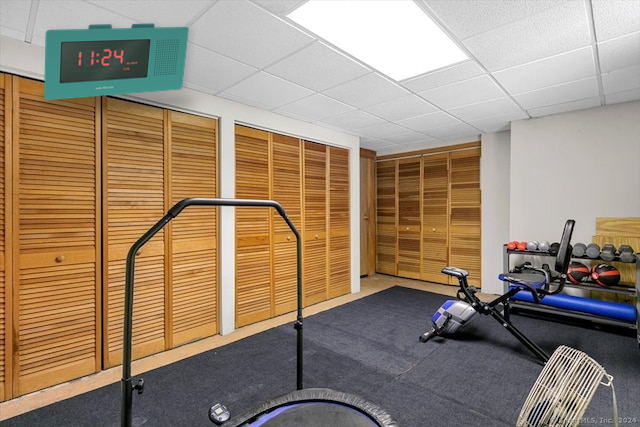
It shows 11h24
